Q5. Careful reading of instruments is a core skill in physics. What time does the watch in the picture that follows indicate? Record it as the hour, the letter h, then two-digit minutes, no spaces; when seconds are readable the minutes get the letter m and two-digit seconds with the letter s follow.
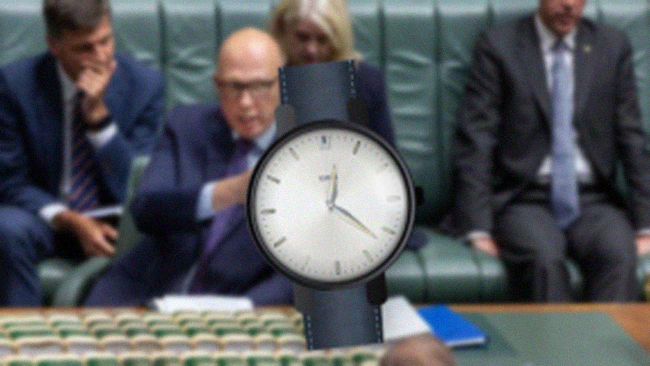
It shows 12h22
